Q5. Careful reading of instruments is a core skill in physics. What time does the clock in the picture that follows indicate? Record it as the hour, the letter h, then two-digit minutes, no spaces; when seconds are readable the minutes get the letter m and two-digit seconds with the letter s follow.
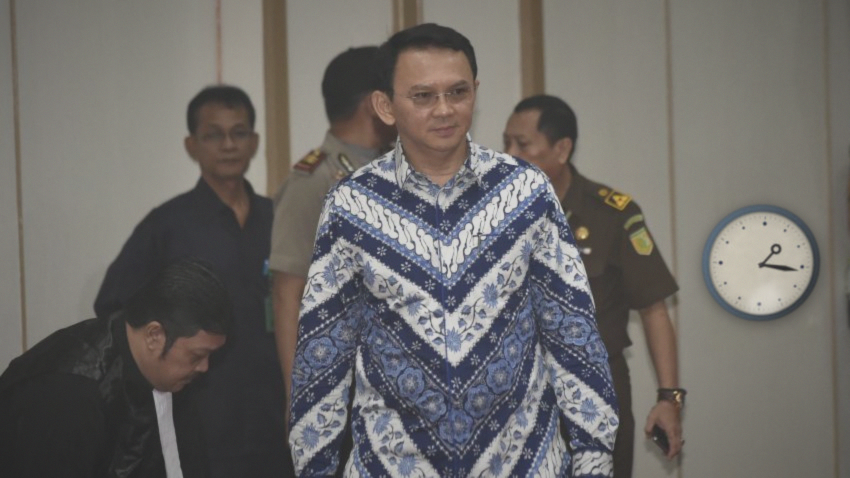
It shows 1h16
